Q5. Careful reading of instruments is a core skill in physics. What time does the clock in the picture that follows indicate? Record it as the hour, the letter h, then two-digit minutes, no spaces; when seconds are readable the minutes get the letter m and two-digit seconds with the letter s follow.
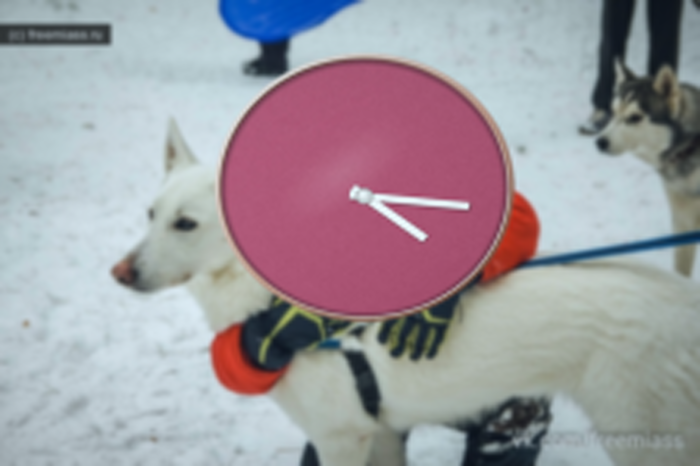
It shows 4h16
